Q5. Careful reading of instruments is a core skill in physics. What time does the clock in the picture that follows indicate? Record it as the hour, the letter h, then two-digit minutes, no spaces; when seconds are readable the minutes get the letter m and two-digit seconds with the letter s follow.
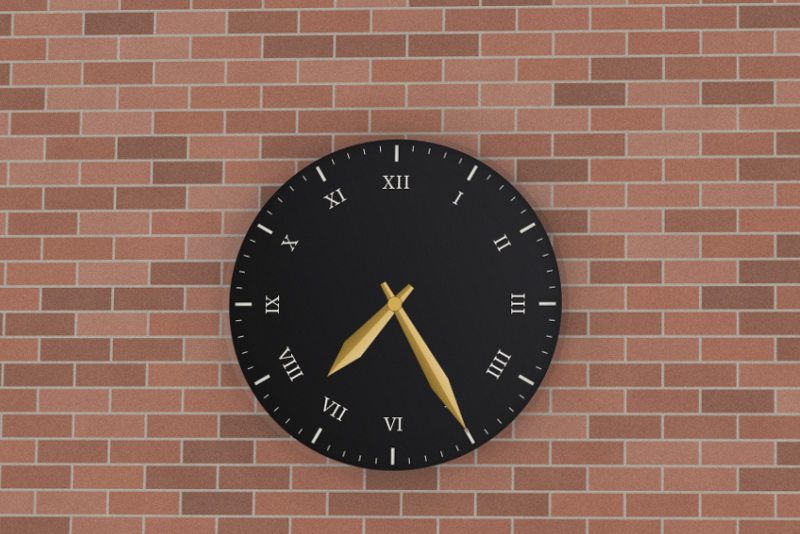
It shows 7h25
